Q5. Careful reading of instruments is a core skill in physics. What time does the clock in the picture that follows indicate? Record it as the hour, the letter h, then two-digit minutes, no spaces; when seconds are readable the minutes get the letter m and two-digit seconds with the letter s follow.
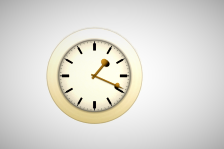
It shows 1h19
